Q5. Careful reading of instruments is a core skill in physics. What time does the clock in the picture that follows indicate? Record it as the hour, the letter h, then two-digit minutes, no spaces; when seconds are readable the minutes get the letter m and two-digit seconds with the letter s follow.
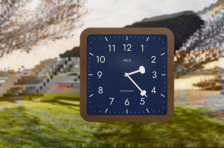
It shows 2h23
